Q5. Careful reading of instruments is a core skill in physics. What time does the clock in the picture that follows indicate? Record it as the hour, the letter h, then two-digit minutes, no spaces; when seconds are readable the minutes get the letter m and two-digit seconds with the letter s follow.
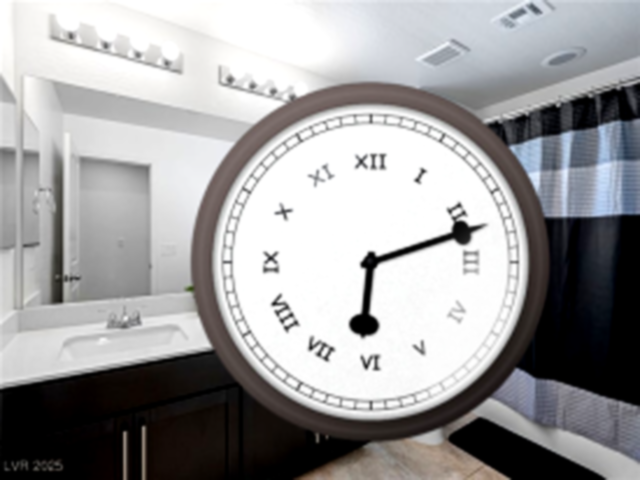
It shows 6h12
